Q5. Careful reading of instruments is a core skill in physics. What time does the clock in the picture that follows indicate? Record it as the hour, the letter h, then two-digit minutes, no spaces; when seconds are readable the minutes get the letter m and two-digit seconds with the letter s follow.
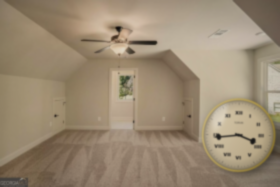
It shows 3h44
